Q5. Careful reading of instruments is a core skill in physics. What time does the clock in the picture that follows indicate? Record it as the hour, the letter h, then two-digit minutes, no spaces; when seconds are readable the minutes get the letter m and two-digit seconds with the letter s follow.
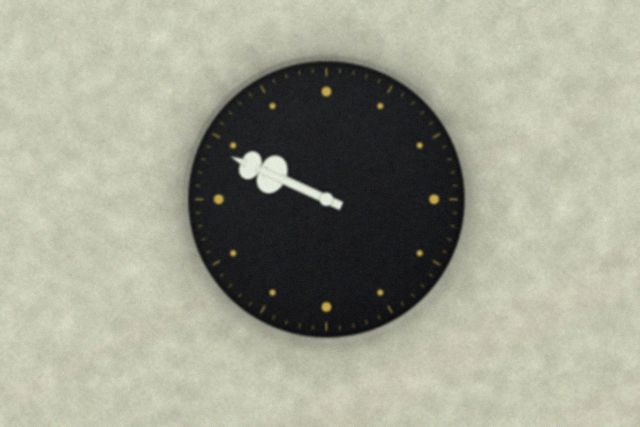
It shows 9h49
